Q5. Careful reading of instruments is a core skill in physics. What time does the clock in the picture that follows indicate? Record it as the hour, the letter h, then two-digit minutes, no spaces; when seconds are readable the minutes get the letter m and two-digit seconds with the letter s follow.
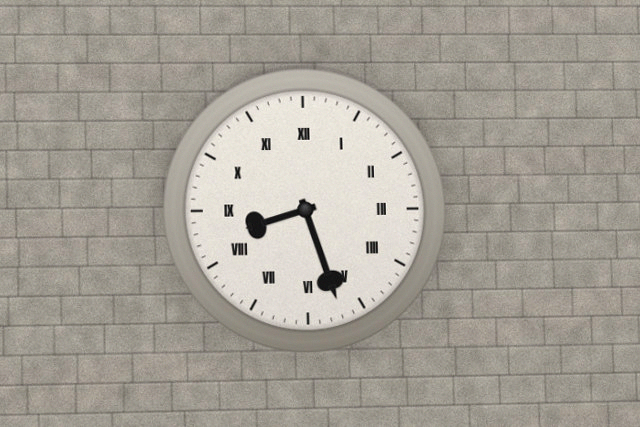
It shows 8h27
